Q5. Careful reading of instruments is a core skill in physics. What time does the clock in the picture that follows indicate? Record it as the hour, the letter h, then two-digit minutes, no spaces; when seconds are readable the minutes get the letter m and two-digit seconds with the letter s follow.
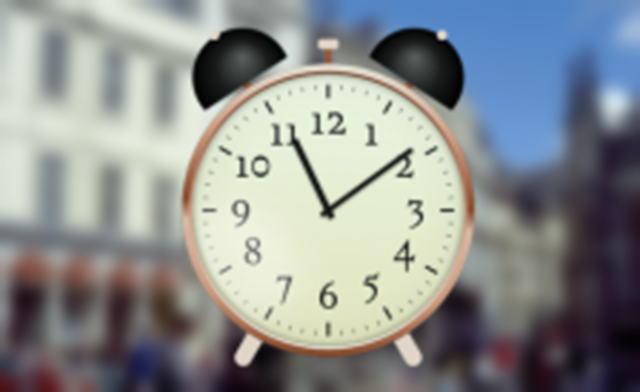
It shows 11h09
